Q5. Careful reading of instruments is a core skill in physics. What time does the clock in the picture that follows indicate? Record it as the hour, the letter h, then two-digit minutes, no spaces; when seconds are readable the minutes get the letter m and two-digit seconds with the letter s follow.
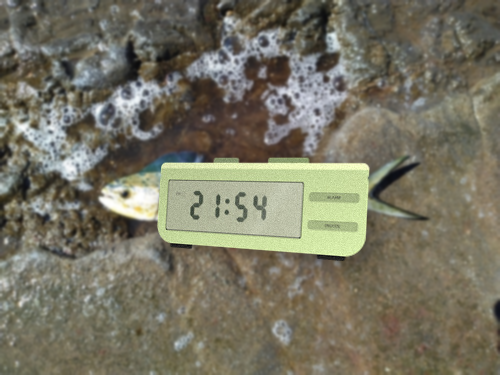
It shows 21h54
